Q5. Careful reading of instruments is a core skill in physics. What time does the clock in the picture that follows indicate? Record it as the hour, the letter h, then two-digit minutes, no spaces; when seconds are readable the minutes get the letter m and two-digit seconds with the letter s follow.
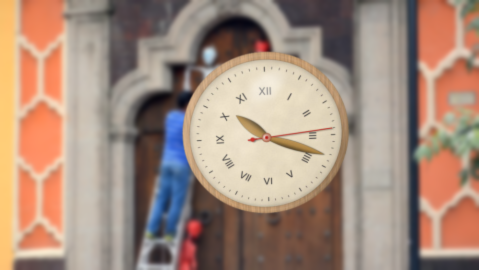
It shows 10h18m14s
